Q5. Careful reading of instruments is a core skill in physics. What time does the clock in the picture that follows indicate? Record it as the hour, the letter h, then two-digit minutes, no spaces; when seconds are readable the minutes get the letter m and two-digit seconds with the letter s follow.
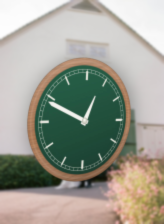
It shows 12h49
